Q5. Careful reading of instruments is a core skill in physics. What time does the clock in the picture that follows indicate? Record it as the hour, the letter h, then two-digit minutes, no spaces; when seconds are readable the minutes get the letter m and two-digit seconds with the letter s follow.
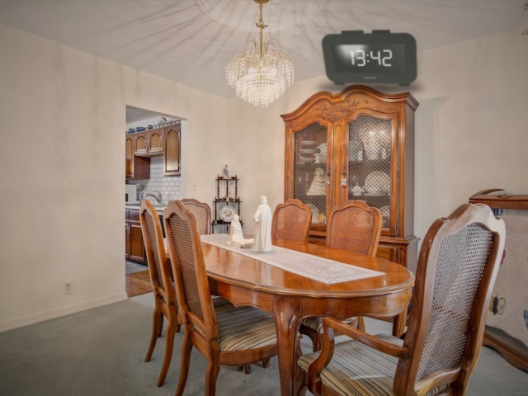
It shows 13h42
